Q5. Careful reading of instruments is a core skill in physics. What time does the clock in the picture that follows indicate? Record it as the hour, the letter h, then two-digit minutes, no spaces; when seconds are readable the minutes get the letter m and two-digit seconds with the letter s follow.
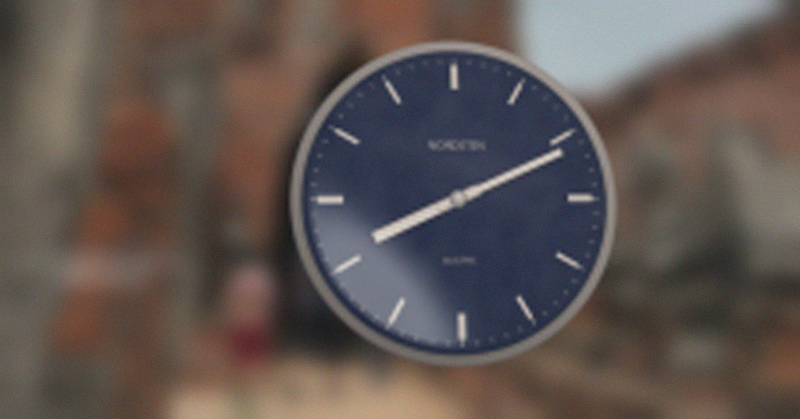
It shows 8h11
